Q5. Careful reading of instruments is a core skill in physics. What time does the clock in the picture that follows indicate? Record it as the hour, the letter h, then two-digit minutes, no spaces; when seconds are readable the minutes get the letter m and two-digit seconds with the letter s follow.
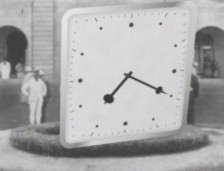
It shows 7h20
